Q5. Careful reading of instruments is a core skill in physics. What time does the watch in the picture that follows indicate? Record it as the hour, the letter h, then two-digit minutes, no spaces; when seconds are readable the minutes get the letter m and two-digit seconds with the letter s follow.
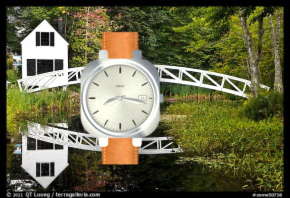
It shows 8h17
